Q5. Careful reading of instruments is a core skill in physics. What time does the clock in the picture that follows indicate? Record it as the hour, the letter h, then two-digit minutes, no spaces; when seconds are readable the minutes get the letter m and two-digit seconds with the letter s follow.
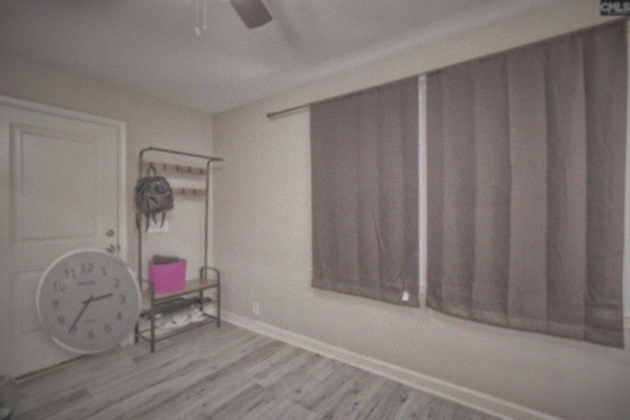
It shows 2h36
